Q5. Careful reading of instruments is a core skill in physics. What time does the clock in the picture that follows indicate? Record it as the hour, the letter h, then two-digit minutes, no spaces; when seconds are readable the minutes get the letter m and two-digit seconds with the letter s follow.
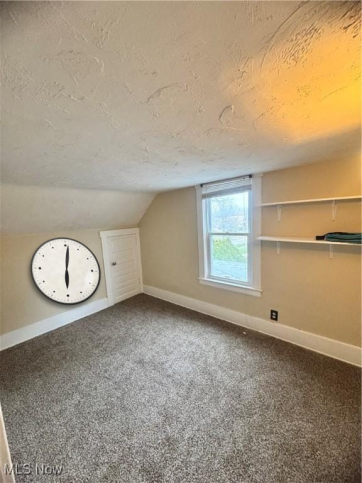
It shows 6h01
